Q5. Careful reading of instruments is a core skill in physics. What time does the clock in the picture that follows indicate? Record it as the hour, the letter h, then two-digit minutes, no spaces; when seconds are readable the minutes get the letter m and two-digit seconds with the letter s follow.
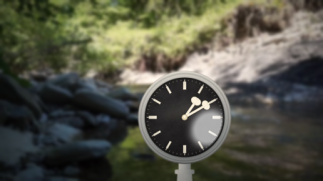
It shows 1h10
